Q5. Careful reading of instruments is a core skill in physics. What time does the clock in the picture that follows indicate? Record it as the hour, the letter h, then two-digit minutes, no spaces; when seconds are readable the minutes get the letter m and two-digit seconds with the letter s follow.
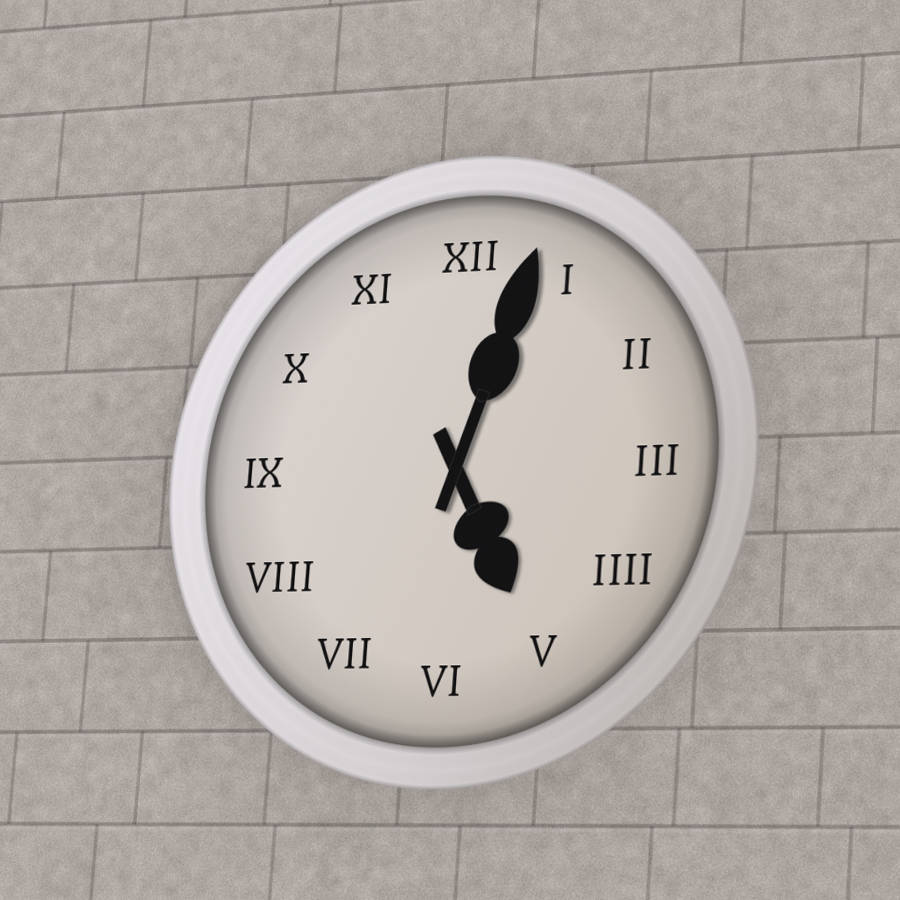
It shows 5h03
